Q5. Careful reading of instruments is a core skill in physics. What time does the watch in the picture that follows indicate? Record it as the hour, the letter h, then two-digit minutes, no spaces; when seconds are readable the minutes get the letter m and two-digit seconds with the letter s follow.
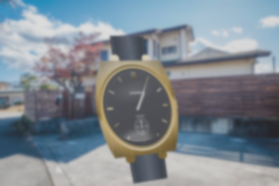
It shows 1h05
